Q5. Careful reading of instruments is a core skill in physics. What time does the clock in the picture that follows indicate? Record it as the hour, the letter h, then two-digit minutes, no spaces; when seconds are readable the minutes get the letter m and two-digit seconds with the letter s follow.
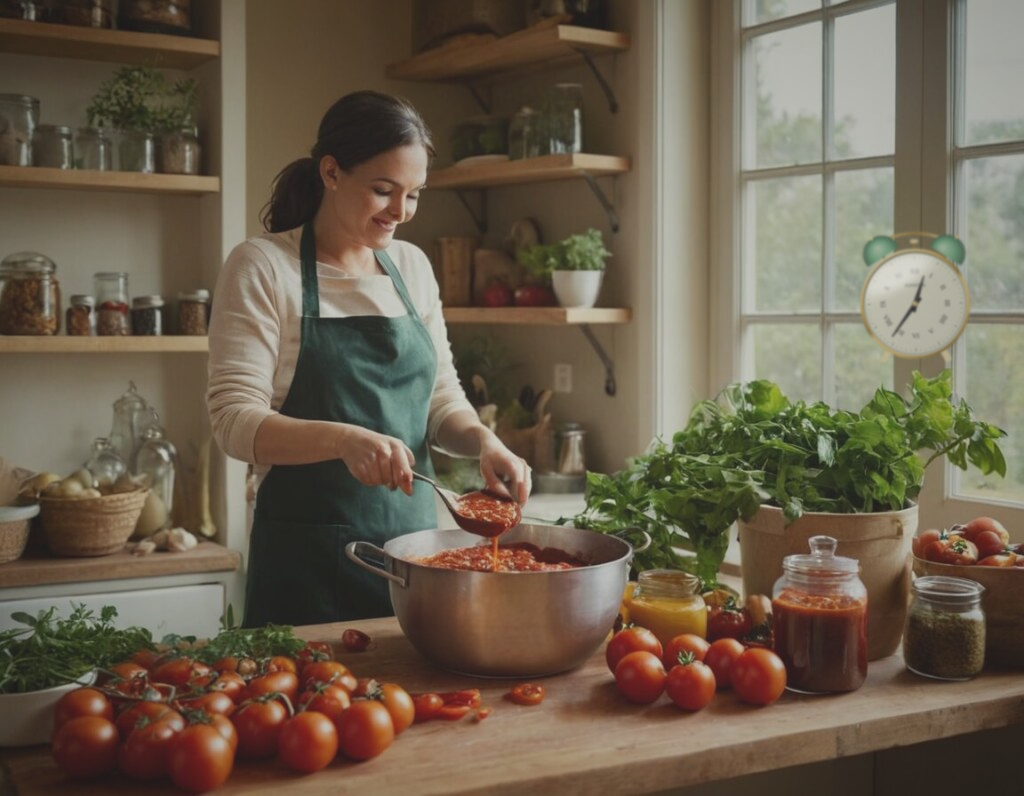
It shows 12h36
